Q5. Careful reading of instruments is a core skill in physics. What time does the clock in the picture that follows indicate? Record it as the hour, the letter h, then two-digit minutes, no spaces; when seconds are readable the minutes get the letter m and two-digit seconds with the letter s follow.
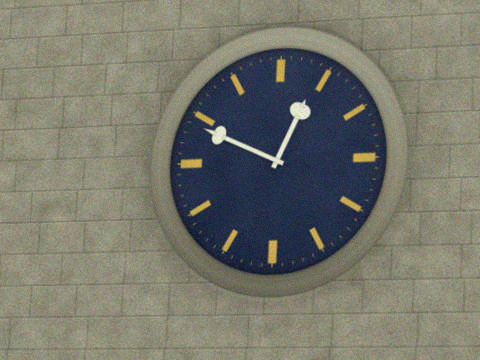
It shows 12h49
